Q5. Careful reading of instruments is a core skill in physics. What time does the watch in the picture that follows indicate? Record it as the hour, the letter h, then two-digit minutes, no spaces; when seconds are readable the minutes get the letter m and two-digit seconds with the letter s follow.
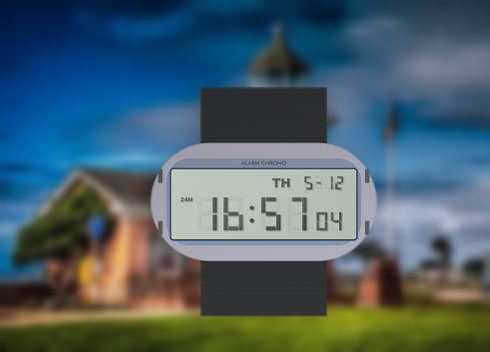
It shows 16h57m04s
